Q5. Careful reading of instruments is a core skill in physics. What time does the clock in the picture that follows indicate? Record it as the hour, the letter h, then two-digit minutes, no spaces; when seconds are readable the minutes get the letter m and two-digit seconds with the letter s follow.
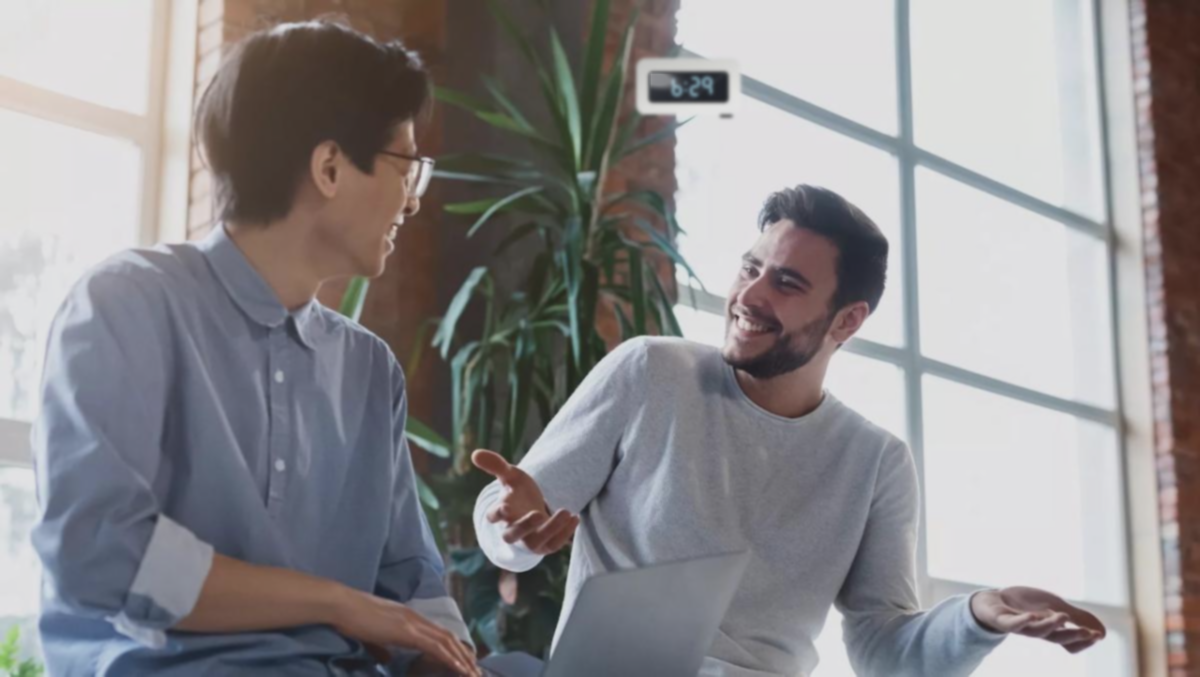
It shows 6h29
